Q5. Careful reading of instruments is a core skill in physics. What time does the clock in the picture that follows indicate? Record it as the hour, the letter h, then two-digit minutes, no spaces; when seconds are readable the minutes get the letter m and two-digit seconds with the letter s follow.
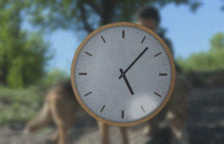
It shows 5h07
